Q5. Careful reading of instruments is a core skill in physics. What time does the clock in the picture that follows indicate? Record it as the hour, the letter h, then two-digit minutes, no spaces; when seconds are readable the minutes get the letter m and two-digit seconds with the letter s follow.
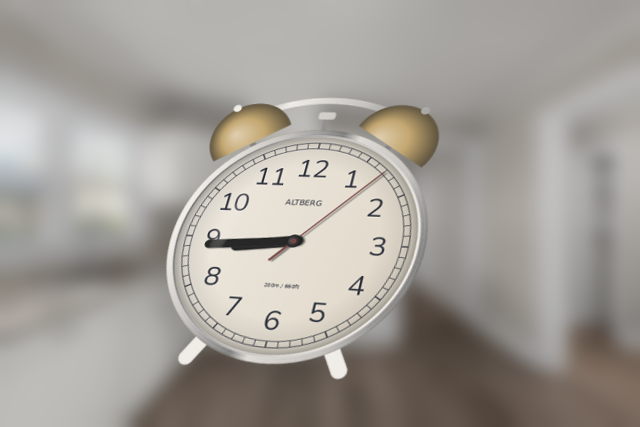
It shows 8h44m07s
